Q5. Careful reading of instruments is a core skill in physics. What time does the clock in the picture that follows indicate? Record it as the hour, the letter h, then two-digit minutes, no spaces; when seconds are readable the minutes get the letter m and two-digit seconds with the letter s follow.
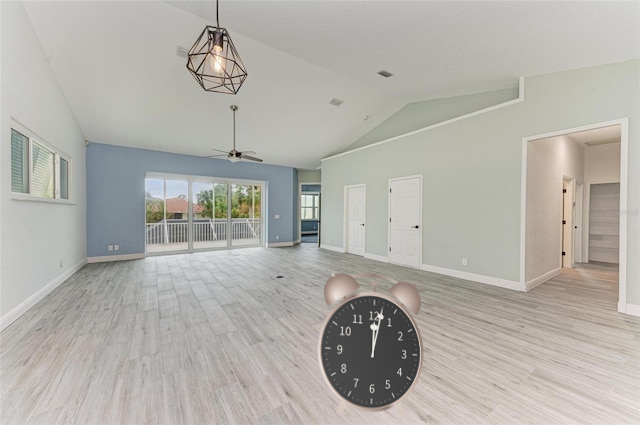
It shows 12h02
